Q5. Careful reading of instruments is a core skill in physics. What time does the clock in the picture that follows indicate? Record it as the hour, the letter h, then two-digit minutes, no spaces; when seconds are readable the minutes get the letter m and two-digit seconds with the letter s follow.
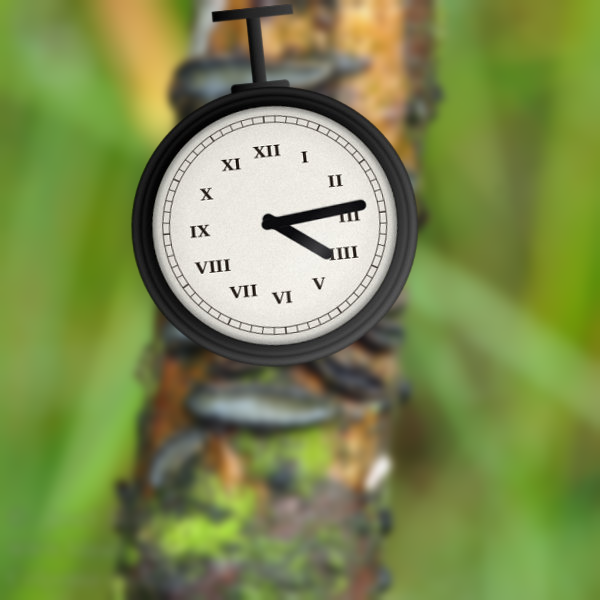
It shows 4h14
